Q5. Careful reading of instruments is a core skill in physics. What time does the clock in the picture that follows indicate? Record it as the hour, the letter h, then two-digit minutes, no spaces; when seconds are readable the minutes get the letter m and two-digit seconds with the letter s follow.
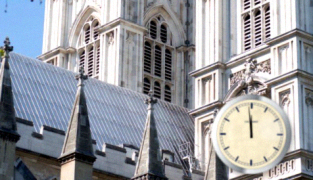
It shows 11h59
